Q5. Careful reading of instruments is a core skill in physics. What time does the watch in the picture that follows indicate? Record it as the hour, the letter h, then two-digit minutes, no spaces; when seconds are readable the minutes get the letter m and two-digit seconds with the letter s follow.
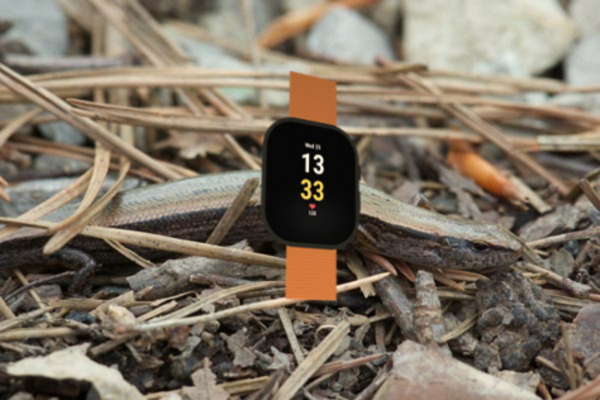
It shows 13h33
